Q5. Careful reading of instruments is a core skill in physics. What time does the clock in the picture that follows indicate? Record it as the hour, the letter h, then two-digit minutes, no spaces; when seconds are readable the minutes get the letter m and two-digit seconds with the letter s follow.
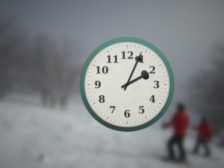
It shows 2h04
